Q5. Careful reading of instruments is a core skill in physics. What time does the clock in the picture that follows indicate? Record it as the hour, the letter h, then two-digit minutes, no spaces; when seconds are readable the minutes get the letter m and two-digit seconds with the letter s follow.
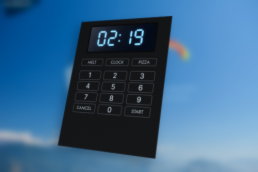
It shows 2h19
